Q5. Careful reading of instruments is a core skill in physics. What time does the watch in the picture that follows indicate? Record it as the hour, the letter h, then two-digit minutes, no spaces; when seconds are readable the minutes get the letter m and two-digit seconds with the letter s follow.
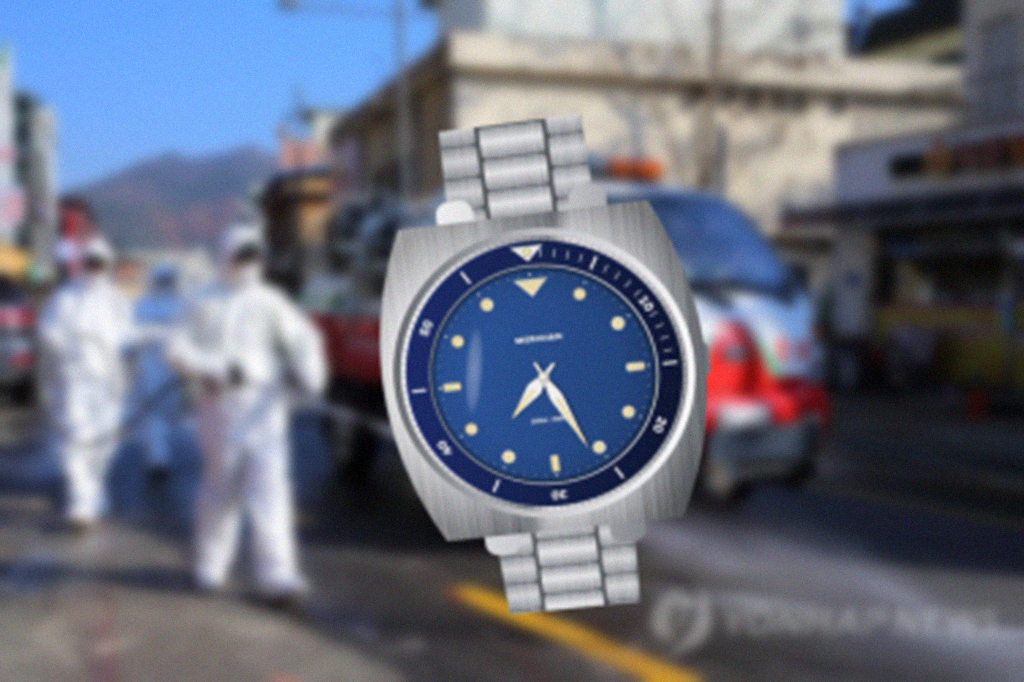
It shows 7h26
